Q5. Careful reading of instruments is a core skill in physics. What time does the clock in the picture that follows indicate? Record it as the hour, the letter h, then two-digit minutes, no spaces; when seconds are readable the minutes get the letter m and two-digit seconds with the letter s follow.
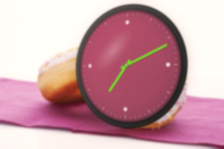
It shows 7h11
